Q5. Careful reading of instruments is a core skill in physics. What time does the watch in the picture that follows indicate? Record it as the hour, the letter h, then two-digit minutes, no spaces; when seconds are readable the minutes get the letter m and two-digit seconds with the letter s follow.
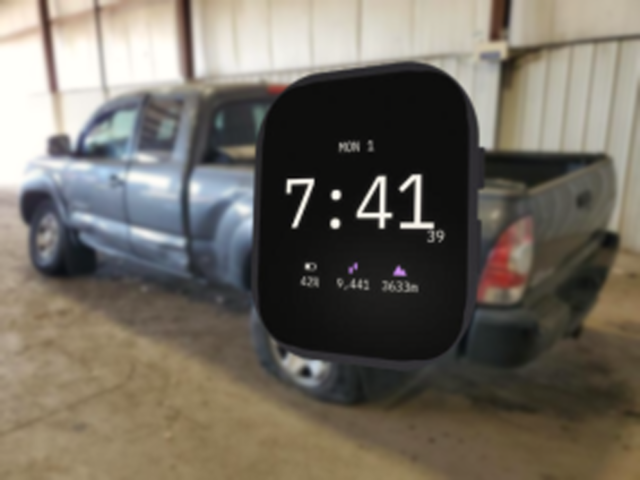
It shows 7h41
